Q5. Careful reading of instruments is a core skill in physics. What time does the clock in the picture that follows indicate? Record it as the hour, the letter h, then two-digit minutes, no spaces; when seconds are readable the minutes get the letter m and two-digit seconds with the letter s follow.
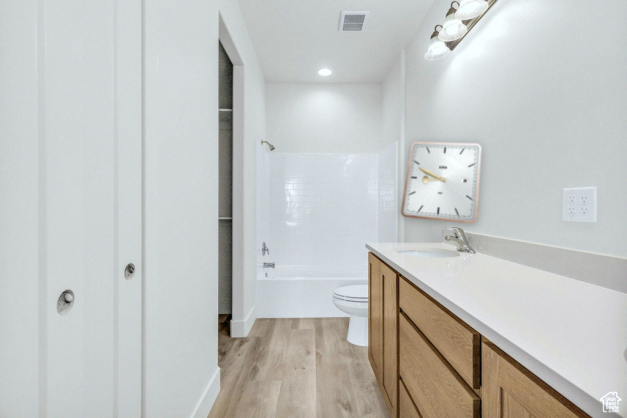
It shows 8h49
